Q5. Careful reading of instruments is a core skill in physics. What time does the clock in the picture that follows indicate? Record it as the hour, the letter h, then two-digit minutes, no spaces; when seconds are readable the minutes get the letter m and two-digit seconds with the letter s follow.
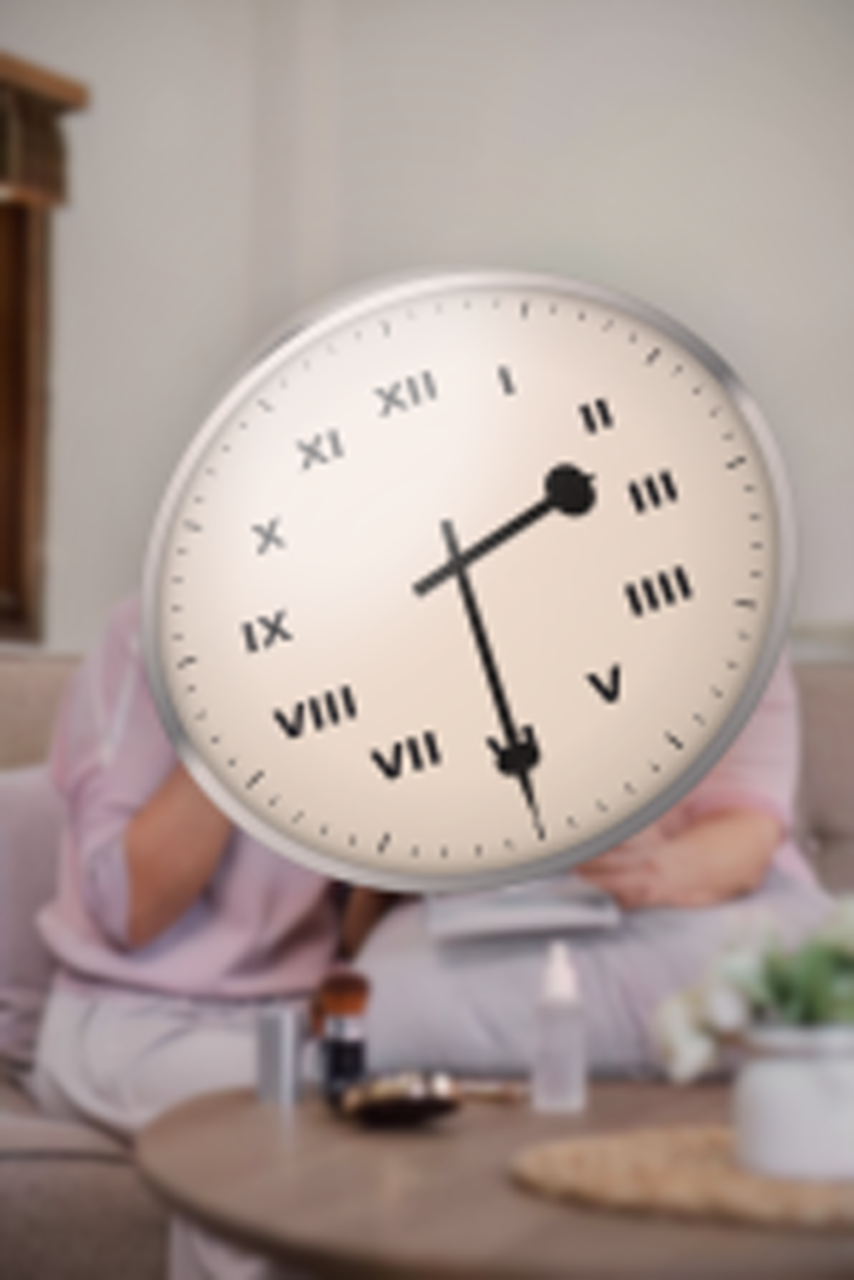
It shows 2h30
